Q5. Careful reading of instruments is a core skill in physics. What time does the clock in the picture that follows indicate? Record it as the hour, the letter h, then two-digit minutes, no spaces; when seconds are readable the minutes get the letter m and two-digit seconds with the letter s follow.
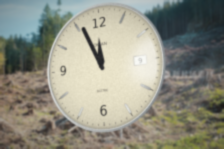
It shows 11h56
